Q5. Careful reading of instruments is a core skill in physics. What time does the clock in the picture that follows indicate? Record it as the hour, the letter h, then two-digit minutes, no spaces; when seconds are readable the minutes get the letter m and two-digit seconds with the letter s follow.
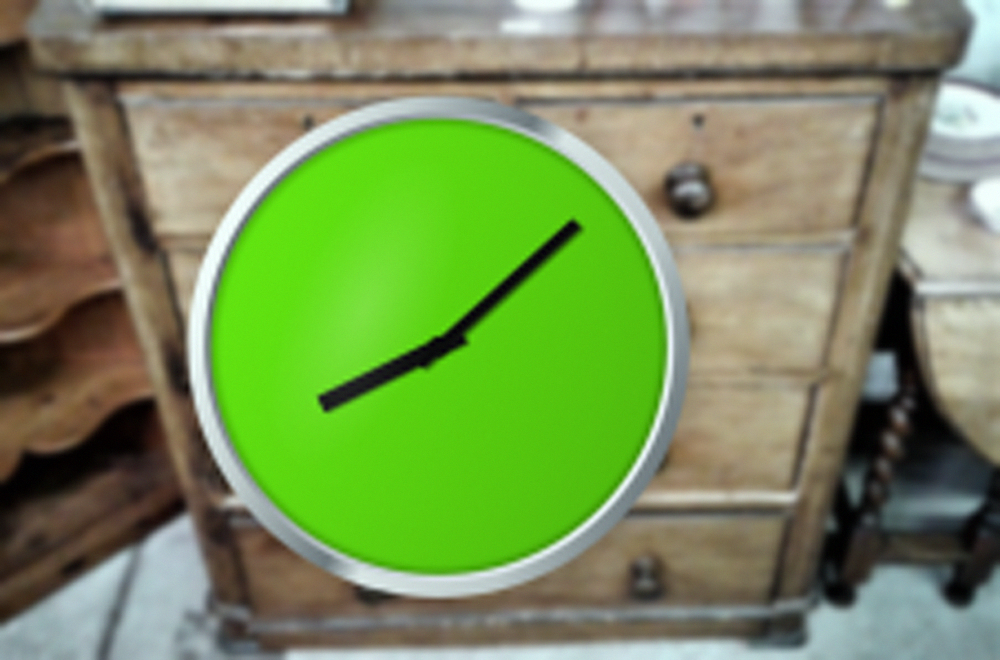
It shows 8h08
